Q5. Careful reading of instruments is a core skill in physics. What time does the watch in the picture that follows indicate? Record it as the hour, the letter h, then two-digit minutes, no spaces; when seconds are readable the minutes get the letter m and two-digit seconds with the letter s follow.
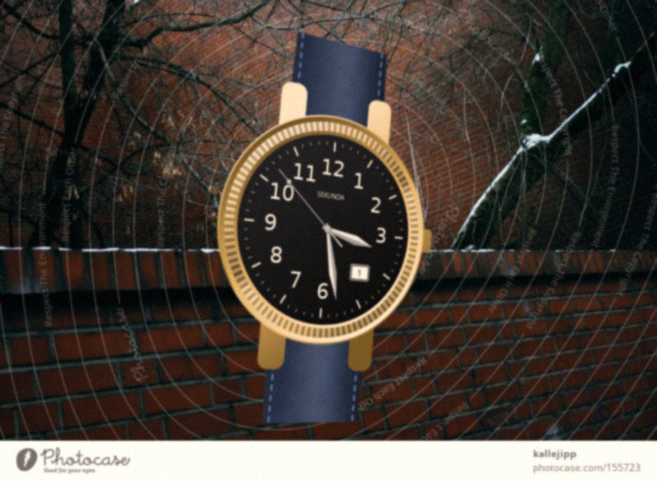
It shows 3h27m52s
